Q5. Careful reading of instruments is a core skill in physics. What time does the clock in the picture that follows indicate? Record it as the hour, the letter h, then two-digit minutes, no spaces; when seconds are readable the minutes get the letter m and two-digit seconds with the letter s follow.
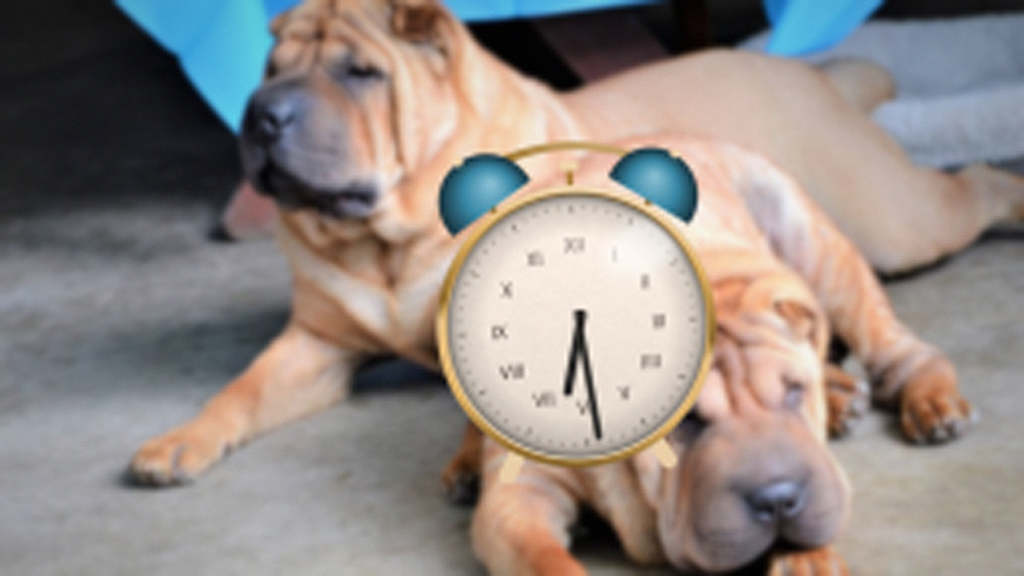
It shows 6h29
